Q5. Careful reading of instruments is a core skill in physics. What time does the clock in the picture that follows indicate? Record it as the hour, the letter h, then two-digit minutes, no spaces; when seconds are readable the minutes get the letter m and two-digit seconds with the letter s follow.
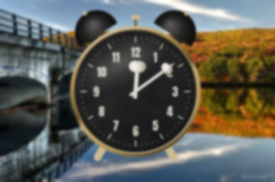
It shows 12h09
